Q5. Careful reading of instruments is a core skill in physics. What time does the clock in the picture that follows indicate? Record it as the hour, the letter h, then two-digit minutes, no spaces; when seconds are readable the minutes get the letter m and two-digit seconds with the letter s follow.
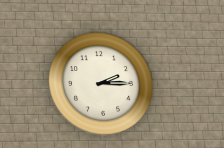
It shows 2h15
